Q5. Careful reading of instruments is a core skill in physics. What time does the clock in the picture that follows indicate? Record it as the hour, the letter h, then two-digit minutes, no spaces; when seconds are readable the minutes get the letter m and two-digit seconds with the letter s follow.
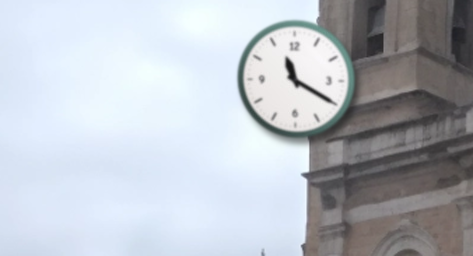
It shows 11h20
